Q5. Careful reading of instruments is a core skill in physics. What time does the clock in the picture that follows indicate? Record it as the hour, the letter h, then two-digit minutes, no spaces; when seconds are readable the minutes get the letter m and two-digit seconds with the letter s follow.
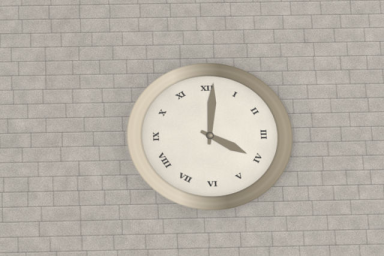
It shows 4h01
